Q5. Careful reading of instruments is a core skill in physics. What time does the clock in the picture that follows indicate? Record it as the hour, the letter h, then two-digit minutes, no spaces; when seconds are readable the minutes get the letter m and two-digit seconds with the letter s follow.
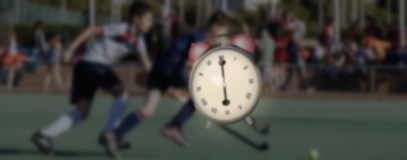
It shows 6h00
